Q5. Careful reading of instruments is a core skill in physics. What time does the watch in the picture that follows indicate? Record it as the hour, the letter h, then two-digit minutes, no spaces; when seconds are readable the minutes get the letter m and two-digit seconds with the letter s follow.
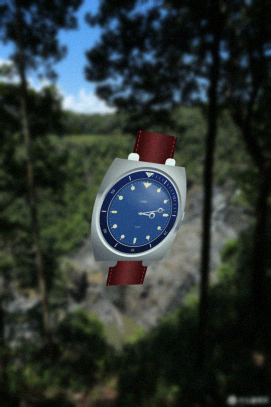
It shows 3h13
